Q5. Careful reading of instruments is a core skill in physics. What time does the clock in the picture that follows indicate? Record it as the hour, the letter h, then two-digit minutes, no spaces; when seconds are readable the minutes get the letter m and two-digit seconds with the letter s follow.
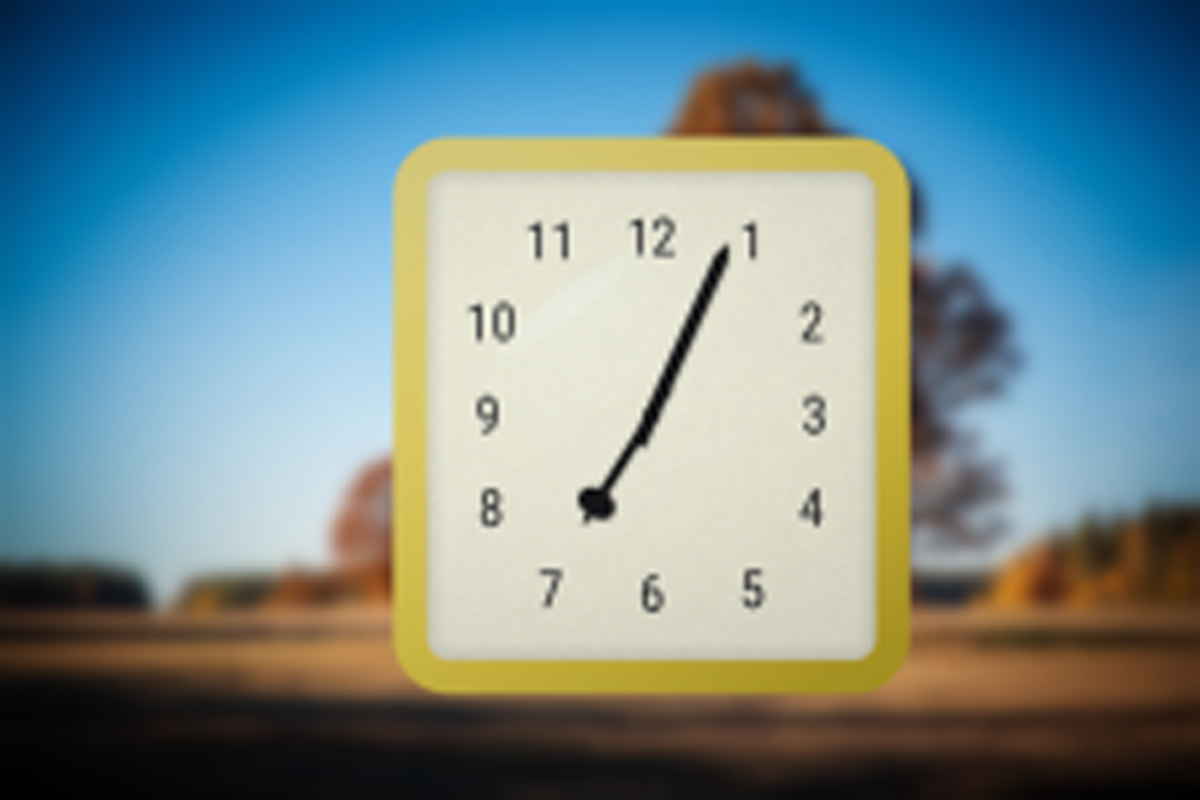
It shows 7h04
